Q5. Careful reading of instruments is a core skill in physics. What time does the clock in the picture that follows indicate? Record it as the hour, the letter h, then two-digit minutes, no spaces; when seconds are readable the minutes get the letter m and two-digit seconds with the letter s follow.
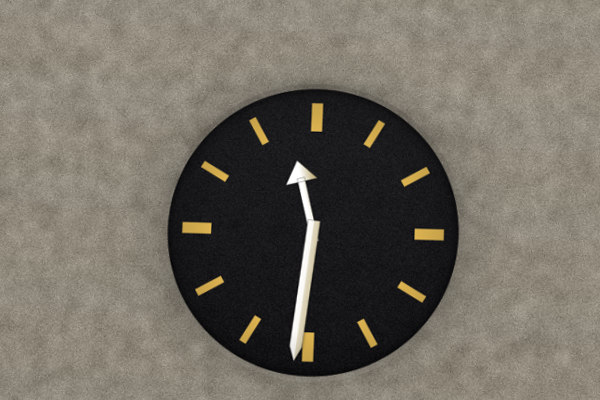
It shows 11h31
